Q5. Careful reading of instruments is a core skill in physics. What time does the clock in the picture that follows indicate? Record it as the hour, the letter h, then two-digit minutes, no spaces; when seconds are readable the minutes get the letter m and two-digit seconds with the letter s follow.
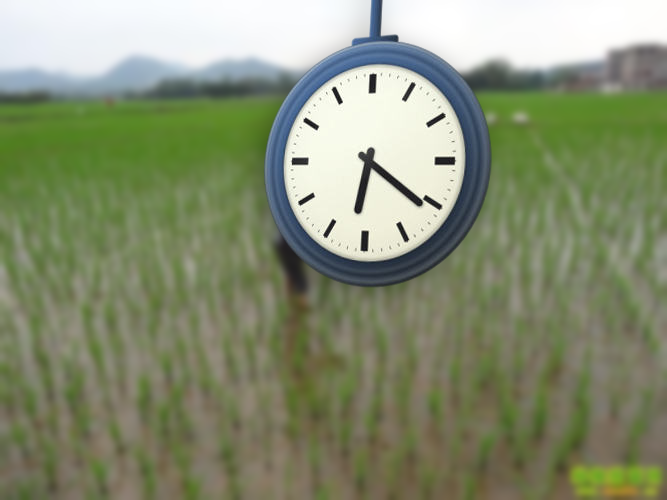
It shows 6h21
